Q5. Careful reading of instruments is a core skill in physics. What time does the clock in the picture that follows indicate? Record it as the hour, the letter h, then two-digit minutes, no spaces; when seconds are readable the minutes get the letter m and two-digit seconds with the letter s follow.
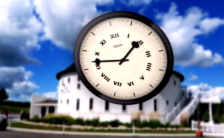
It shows 1h47
